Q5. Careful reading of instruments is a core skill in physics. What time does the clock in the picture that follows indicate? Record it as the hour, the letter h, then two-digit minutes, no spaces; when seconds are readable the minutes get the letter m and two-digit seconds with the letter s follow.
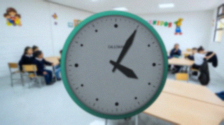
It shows 4h05
